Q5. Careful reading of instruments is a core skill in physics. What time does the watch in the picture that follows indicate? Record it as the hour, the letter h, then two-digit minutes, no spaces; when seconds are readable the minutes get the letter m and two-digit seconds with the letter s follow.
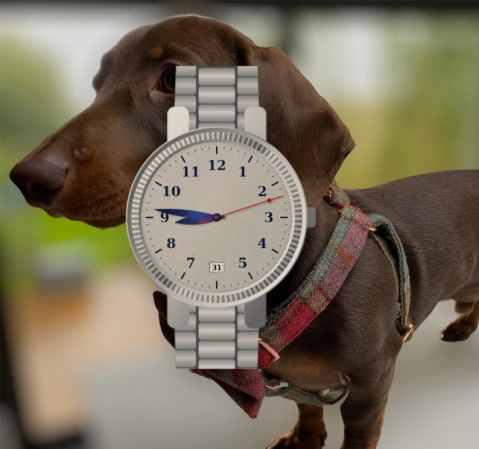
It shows 8h46m12s
